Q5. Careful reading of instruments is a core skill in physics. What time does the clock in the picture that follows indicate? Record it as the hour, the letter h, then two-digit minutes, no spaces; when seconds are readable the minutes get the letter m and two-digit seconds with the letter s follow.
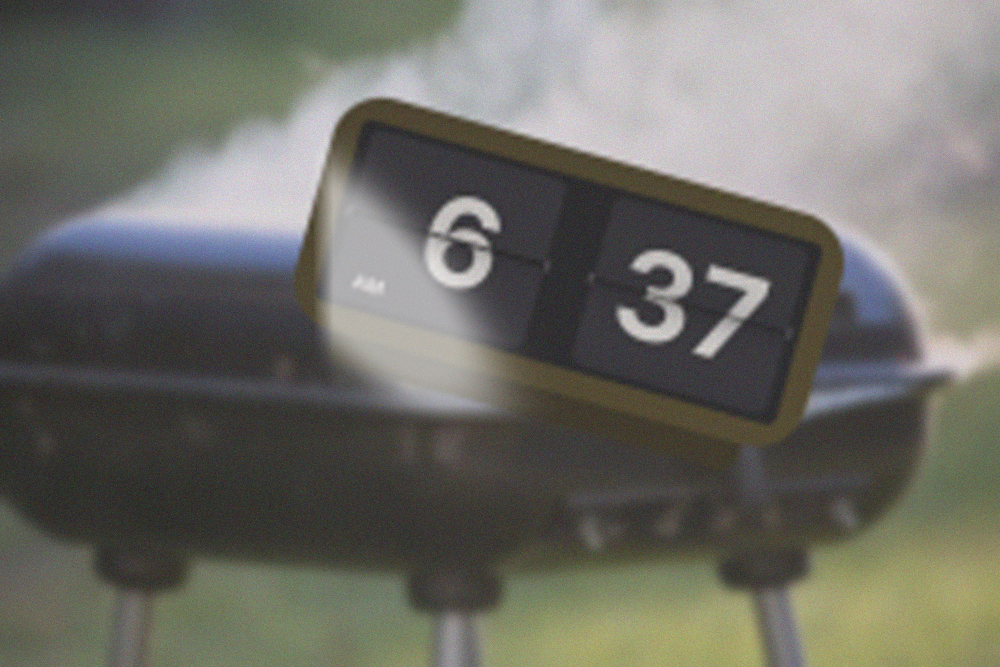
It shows 6h37
